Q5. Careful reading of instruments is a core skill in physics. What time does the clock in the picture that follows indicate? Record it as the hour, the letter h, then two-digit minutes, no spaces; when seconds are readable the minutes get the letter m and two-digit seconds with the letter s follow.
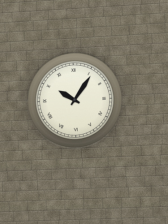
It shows 10h06
